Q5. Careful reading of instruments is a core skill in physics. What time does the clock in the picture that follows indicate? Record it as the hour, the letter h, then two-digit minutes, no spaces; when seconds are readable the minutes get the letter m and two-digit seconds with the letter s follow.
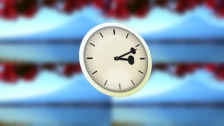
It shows 3h11
